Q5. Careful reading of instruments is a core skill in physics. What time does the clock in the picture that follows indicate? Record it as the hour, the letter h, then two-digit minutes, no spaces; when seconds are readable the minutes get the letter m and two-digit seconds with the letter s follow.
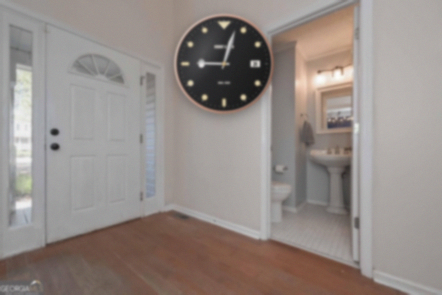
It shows 9h03
